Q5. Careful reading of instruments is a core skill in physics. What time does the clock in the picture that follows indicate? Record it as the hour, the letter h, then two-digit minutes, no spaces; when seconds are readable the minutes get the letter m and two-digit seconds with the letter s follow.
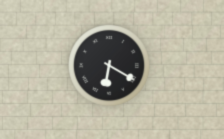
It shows 6h20
